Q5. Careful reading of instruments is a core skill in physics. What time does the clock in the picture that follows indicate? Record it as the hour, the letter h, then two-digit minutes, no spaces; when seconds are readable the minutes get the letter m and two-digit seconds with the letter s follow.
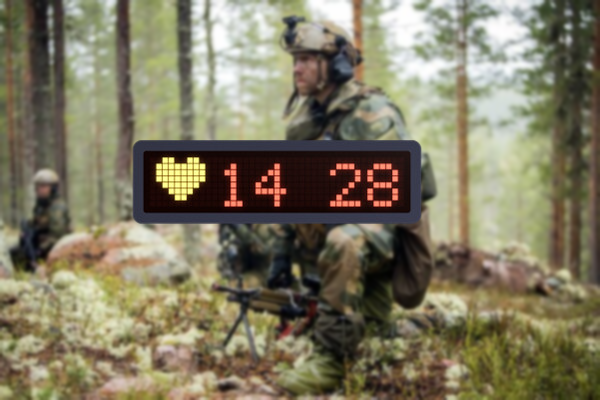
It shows 14h28
